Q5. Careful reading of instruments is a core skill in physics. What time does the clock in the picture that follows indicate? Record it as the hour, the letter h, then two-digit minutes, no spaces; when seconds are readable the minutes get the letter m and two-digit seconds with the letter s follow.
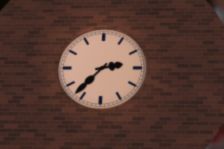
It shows 2h37
